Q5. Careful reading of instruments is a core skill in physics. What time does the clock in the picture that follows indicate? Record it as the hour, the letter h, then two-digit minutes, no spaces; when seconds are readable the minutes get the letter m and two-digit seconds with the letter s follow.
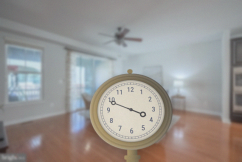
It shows 3h49
